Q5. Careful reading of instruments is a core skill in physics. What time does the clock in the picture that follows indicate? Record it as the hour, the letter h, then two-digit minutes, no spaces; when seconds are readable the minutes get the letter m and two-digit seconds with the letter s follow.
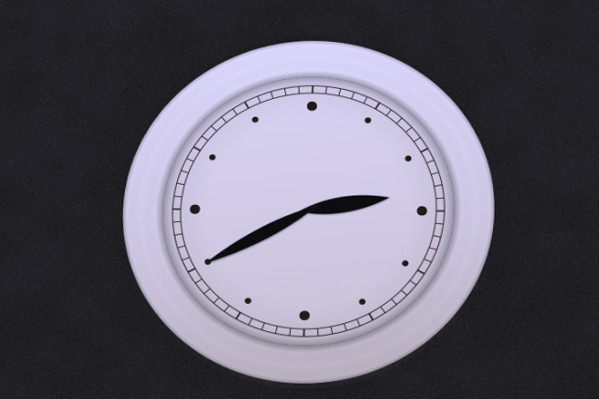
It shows 2h40
